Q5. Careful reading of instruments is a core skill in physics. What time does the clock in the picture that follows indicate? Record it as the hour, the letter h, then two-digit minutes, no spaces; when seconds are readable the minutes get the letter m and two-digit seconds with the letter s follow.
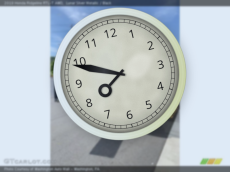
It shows 7h49
